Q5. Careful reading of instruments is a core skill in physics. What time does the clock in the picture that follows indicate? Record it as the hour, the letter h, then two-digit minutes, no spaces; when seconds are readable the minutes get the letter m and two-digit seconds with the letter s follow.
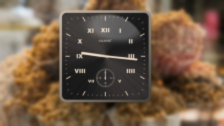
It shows 9h16
